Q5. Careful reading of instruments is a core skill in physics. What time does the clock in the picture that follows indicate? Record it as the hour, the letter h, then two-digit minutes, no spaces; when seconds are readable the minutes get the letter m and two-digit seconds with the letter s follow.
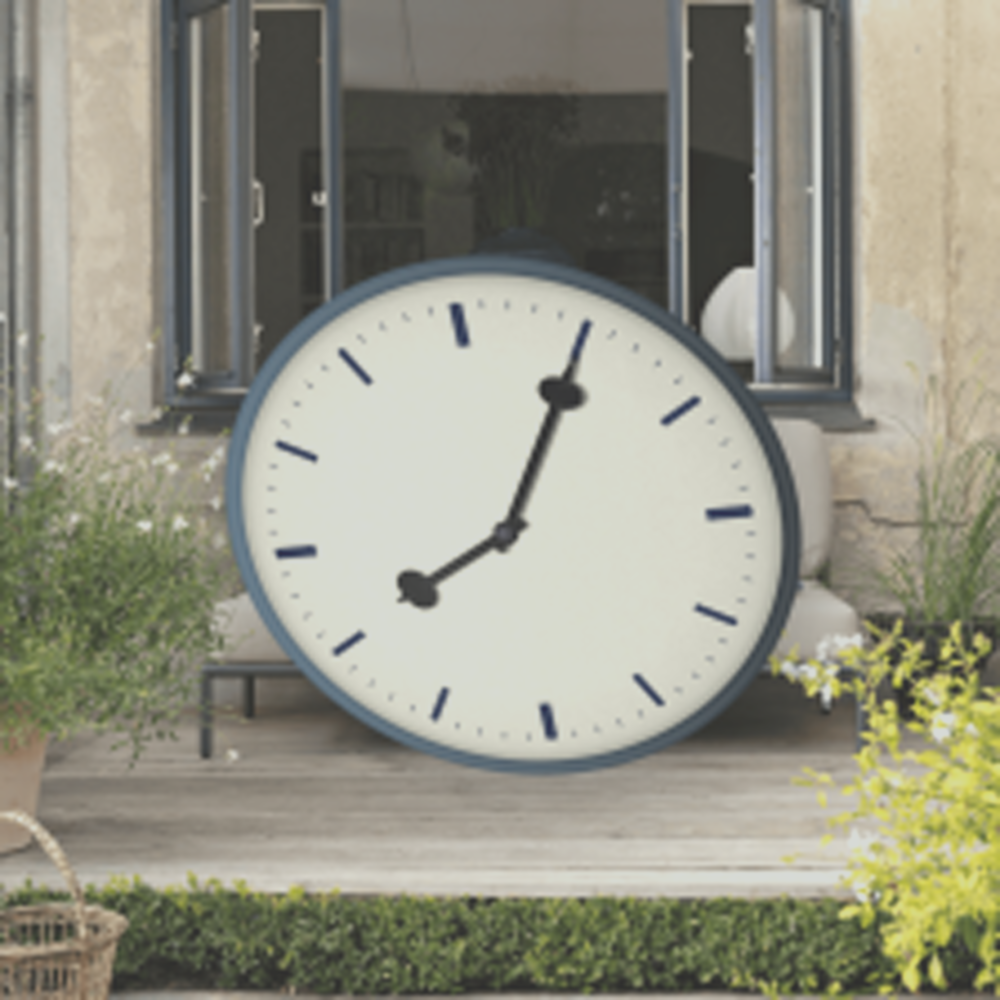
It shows 8h05
